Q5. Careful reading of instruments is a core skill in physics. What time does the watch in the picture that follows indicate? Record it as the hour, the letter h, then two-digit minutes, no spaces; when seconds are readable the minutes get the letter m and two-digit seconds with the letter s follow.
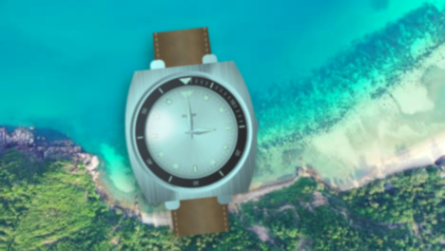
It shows 3h00
